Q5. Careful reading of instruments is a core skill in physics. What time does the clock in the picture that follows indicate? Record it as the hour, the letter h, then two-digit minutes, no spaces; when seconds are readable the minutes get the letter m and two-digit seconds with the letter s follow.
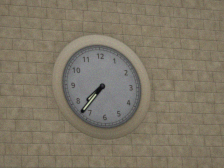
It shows 7h37
